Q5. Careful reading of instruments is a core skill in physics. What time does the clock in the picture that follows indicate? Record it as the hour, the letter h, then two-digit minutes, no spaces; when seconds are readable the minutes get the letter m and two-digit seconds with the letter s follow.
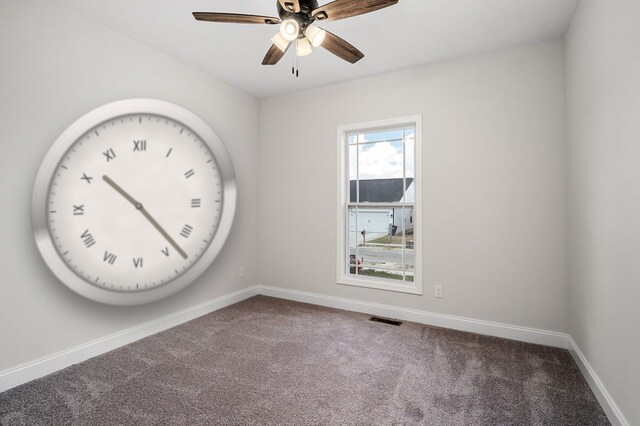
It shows 10h23
